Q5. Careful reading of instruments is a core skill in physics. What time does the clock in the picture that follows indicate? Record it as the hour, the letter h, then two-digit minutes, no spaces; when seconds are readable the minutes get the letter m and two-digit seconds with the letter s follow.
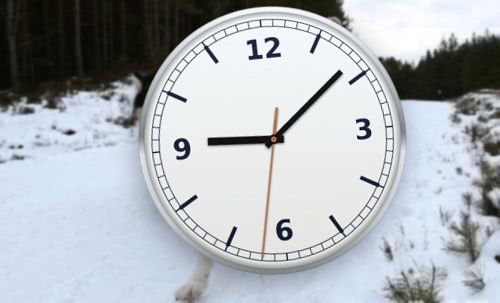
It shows 9h08m32s
